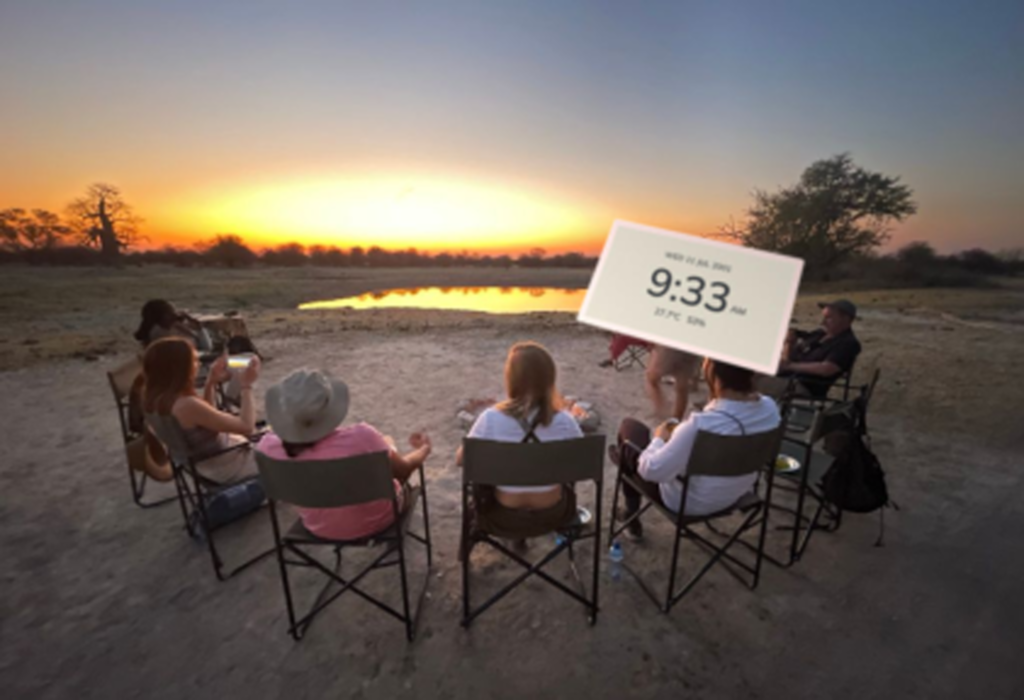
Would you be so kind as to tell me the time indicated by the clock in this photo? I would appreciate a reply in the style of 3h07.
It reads 9h33
